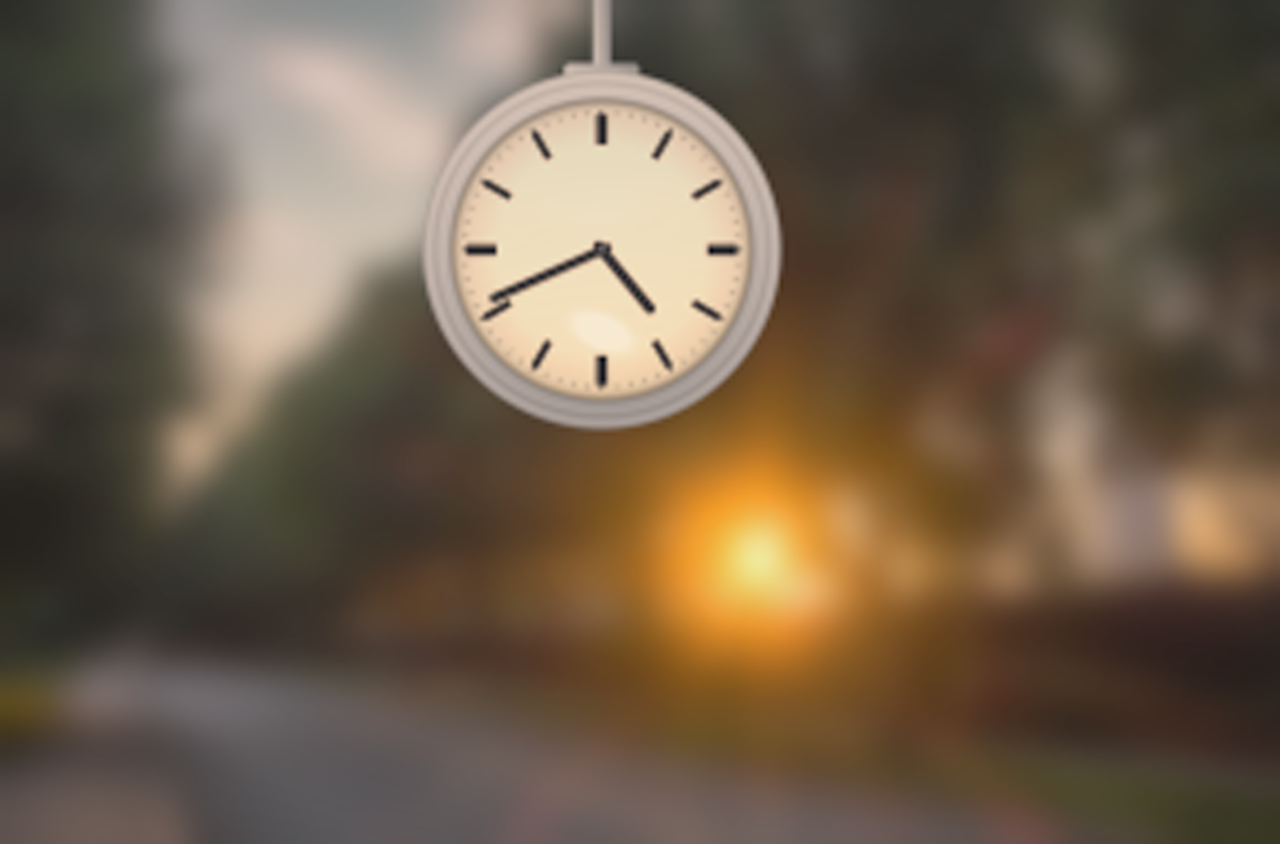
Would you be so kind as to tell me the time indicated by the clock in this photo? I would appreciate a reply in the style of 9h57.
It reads 4h41
